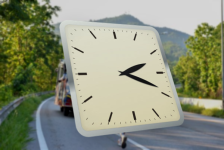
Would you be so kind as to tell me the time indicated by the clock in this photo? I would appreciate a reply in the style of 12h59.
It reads 2h19
